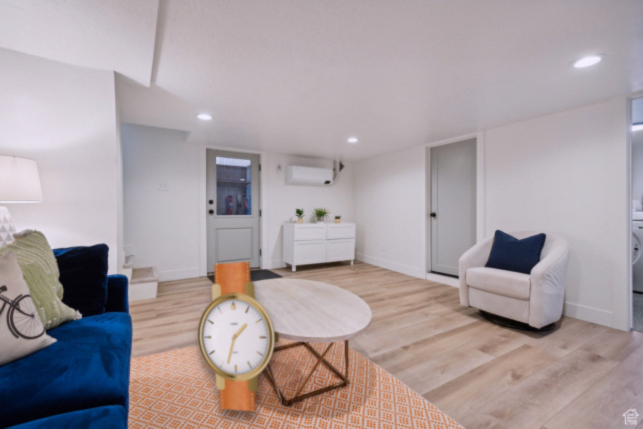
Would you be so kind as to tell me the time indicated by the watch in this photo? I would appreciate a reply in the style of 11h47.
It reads 1h33
